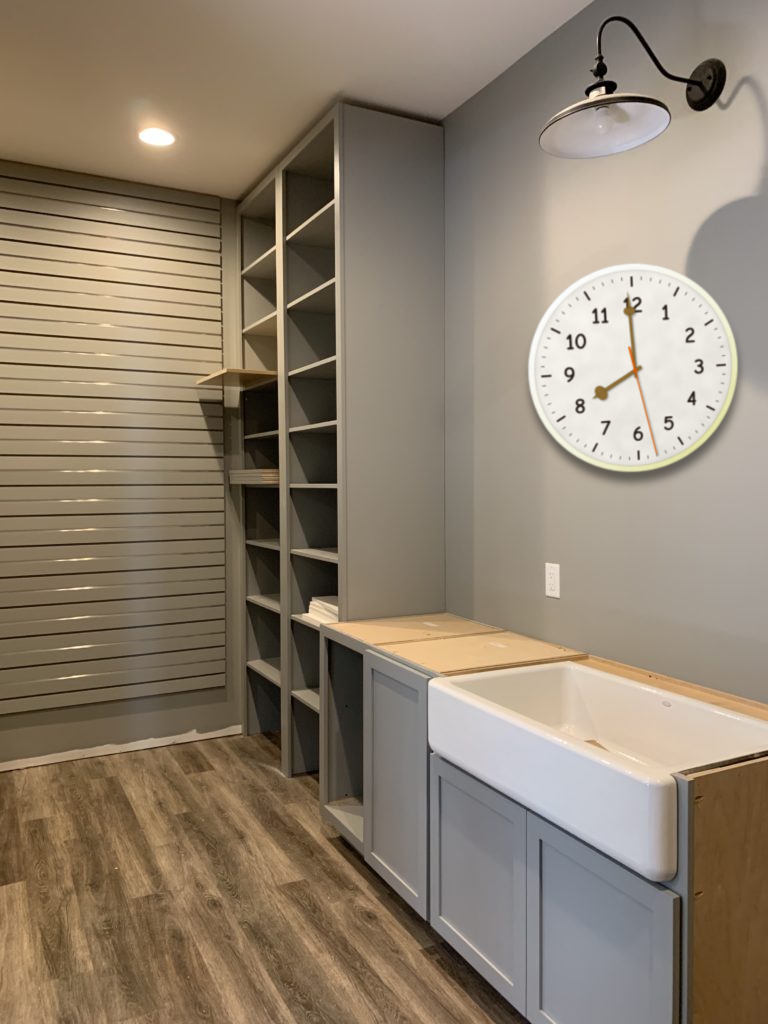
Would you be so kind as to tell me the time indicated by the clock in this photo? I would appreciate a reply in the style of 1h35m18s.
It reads 7h59m28s
